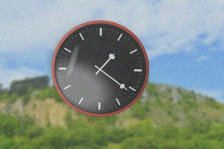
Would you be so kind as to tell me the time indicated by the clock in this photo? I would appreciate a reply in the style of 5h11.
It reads 1h21
